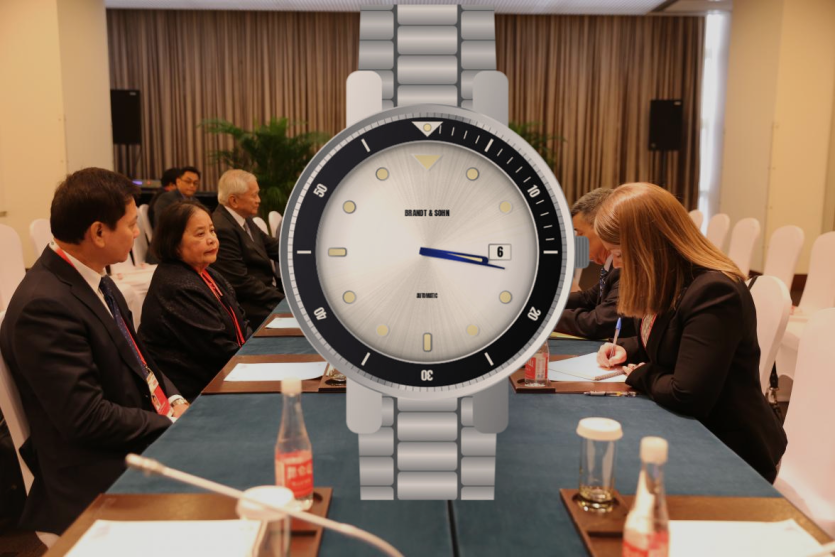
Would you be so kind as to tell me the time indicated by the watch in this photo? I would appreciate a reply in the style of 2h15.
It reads 3h17
